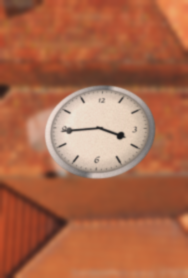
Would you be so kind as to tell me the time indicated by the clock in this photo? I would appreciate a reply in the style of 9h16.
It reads 3h44
